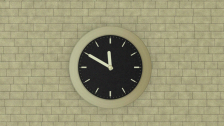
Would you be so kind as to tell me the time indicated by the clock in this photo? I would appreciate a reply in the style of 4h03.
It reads 11h50
